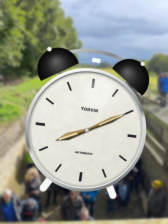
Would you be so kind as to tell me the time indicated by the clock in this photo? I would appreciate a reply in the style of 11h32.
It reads 8h10
